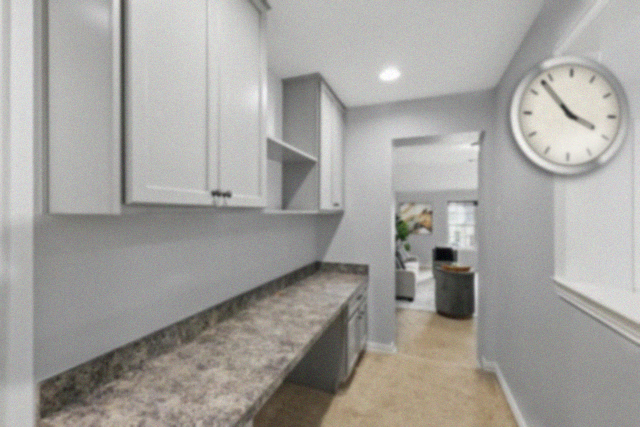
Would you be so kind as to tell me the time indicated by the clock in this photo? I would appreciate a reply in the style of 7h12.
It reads 3h53
